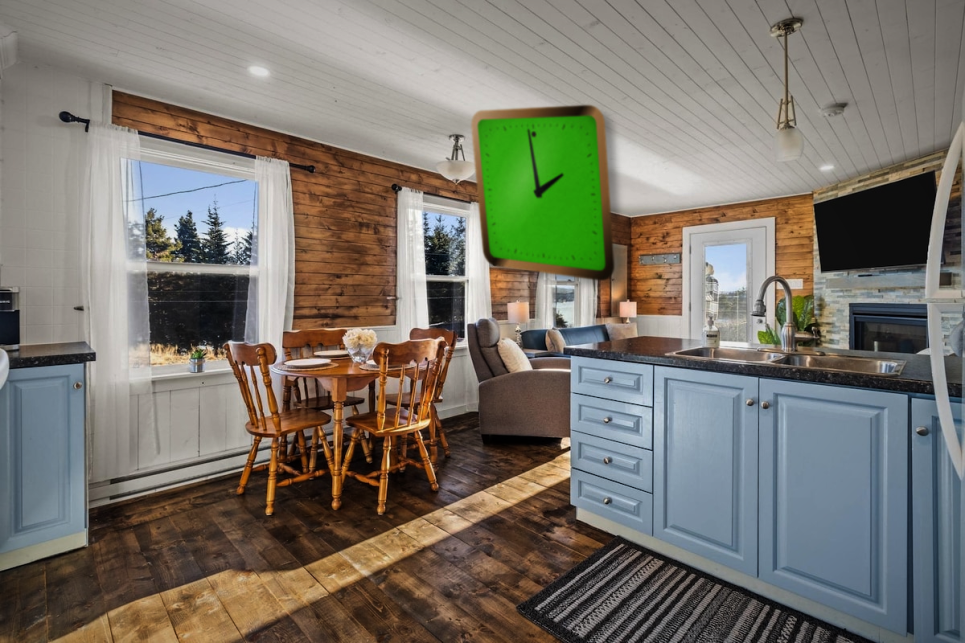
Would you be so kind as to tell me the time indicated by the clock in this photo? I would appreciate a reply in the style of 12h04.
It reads 1h59
